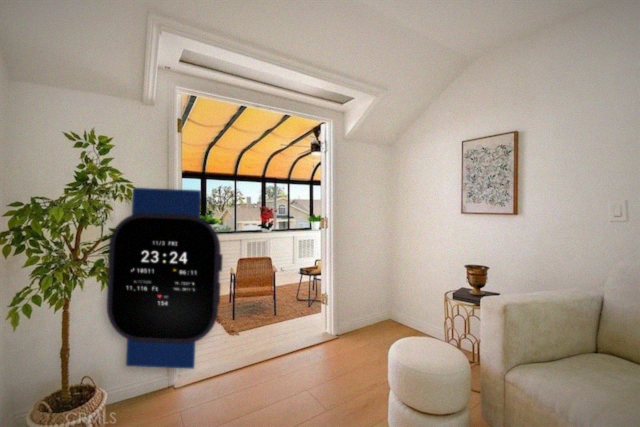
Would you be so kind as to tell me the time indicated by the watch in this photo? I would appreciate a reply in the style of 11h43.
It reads 23h24
